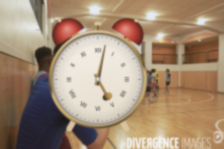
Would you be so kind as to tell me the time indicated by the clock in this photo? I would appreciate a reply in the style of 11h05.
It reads 5h02
